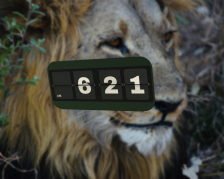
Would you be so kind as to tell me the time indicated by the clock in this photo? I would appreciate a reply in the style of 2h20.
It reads 6h21
